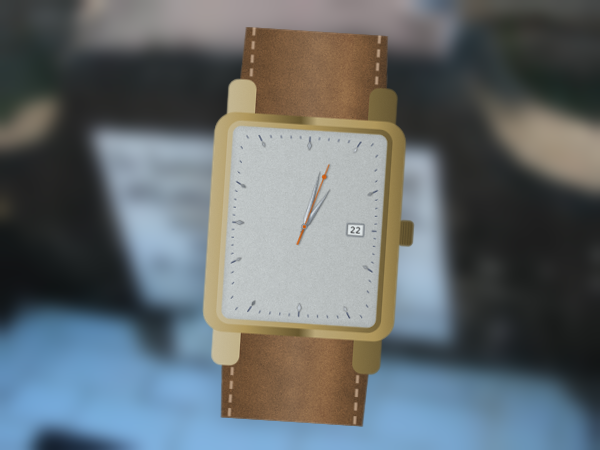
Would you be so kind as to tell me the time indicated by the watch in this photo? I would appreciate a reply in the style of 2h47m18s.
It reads 1h02m03s
